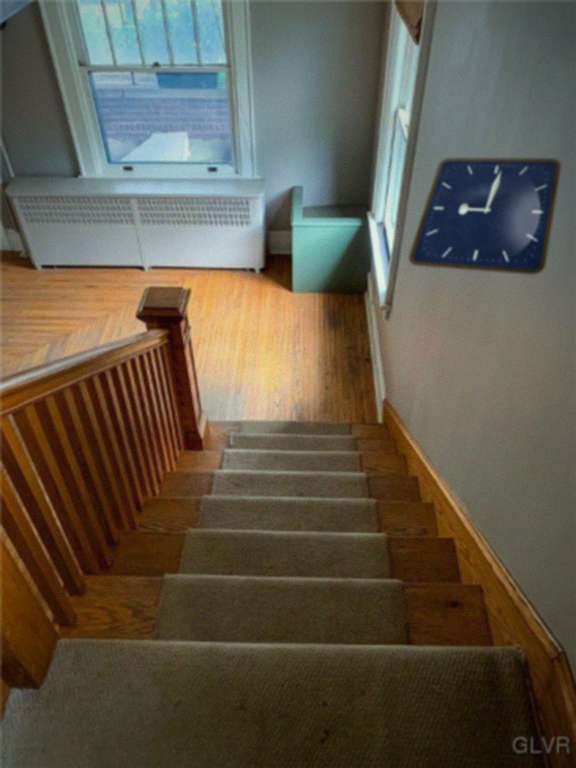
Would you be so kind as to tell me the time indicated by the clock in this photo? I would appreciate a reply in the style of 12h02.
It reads 9h01
